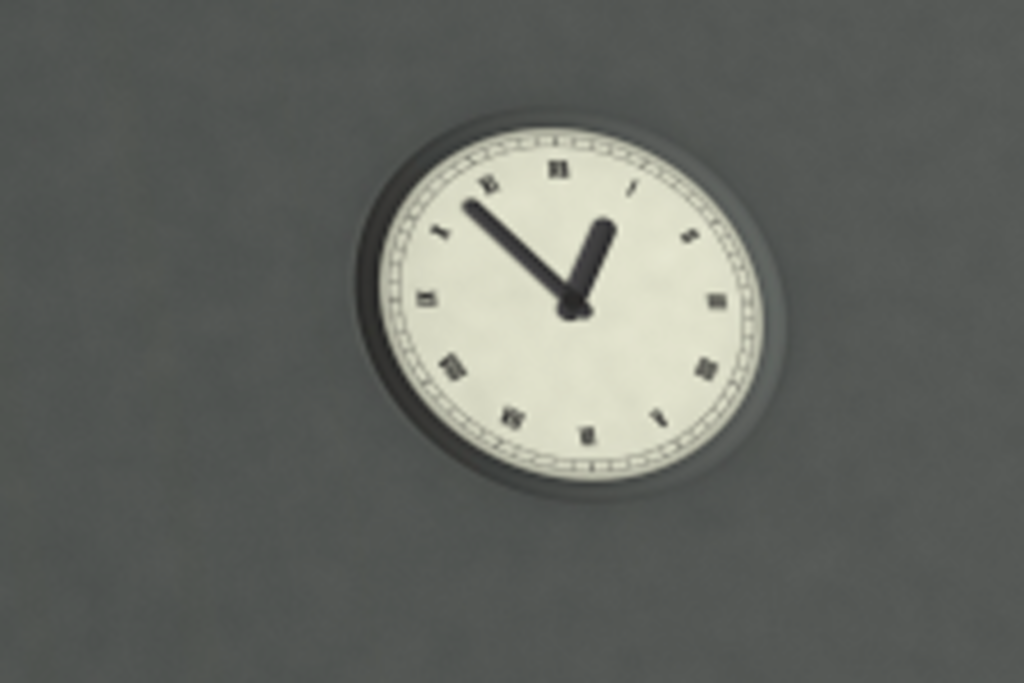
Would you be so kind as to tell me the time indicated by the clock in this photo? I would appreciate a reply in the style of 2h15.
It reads 12h53
